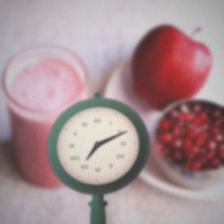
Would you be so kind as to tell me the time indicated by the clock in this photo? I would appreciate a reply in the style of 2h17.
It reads 7h11
